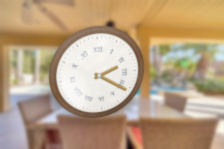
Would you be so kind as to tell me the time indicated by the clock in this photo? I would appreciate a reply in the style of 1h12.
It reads 2h21
